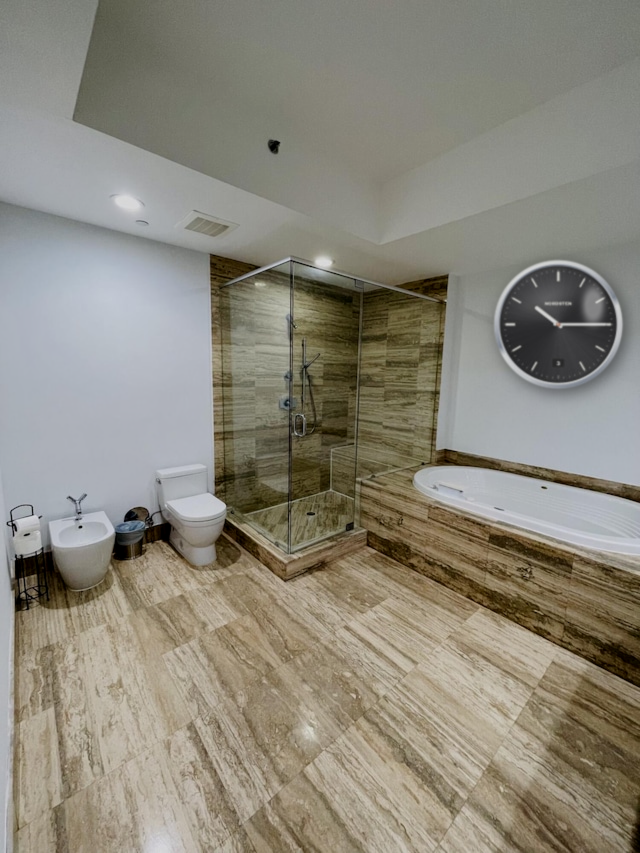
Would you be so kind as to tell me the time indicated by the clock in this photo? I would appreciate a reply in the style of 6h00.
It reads 10h15
